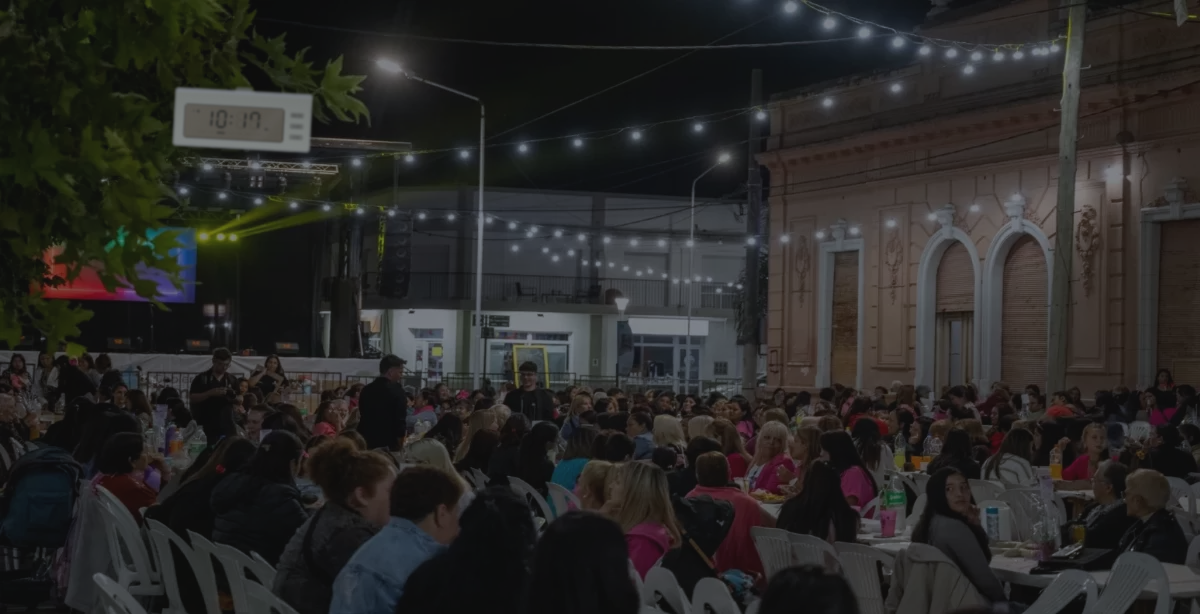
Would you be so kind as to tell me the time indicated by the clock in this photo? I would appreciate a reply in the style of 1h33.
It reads 10h17
